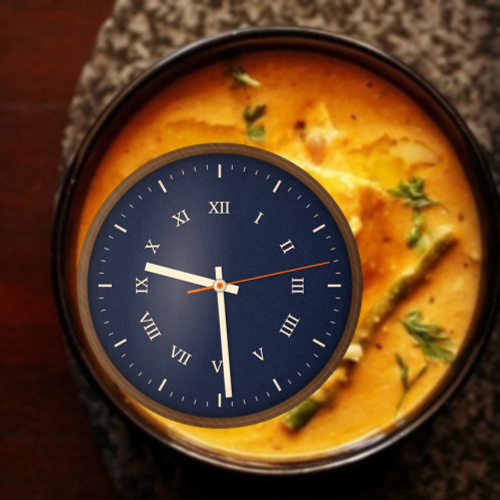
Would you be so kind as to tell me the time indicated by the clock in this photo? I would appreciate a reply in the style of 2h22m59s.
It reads 9h29m13s
